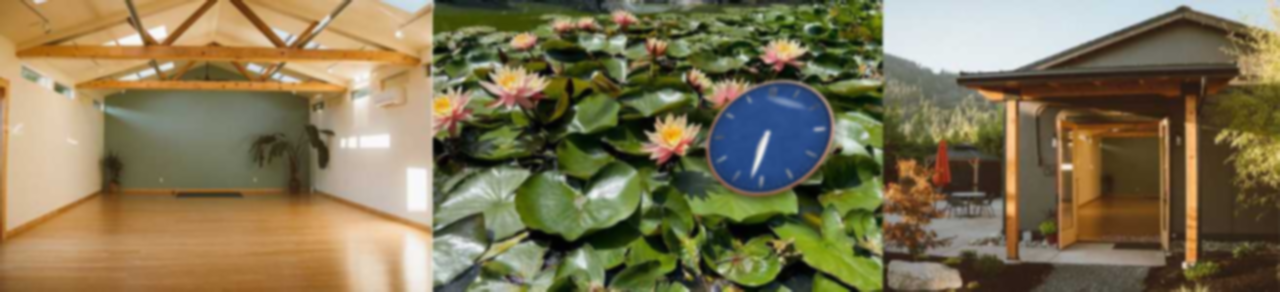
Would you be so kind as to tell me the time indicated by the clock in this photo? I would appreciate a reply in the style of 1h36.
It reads 6h32
